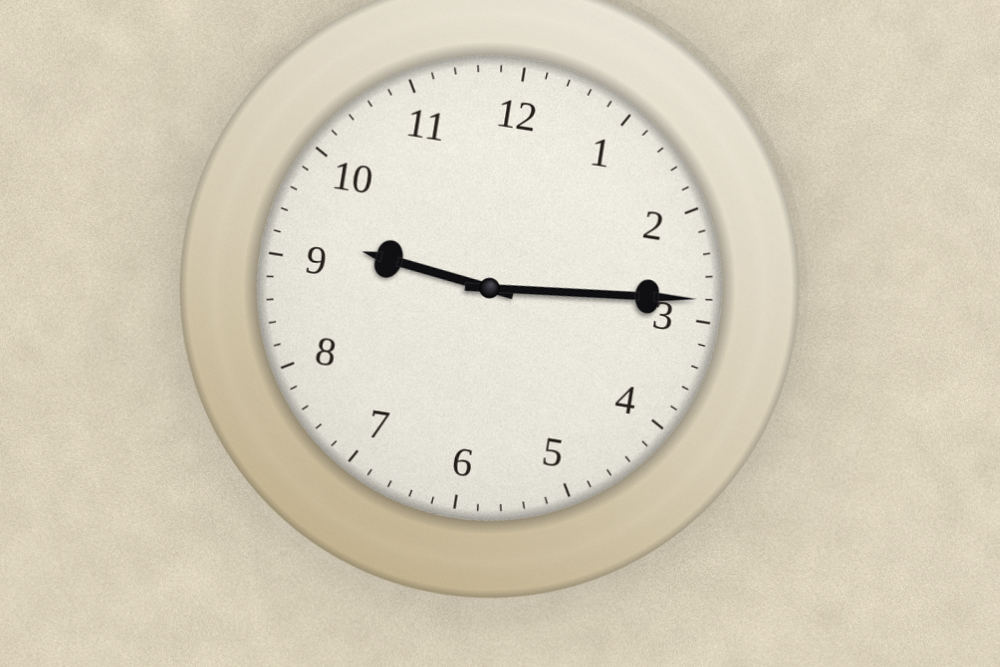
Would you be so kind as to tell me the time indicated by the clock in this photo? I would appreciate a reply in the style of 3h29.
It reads 9h14
